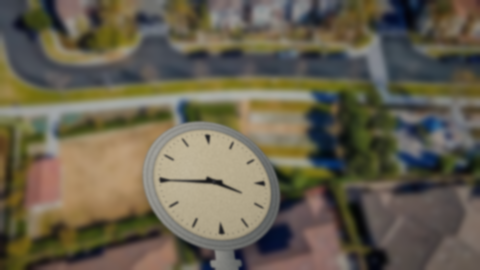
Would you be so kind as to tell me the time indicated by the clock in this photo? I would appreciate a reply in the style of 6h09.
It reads 3h45
